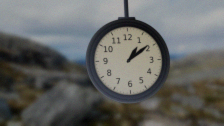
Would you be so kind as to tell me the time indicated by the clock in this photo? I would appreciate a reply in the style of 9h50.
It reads 1h09
